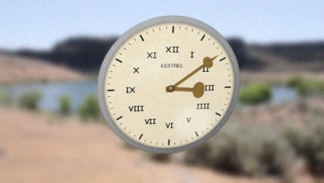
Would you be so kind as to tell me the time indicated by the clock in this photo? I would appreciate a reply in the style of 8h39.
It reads 3h09
